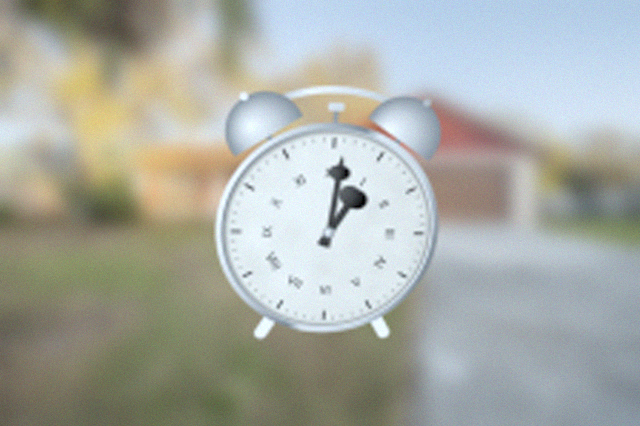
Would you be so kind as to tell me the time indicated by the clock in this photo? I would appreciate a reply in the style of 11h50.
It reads 1h01
